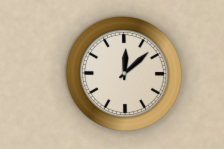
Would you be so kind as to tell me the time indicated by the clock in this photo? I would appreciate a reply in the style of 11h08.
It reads 12h08
